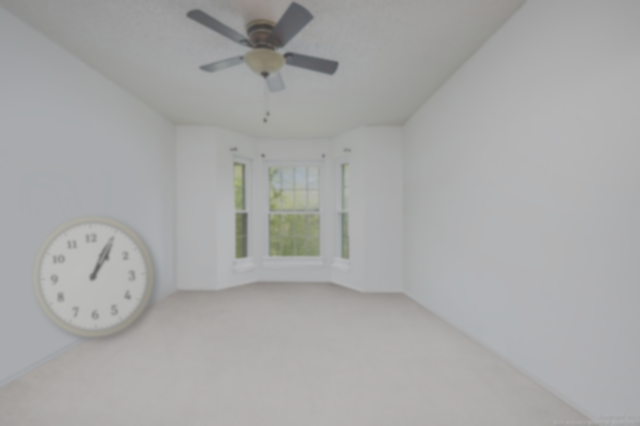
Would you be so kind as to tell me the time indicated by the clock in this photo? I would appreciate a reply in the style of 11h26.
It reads 1h05
